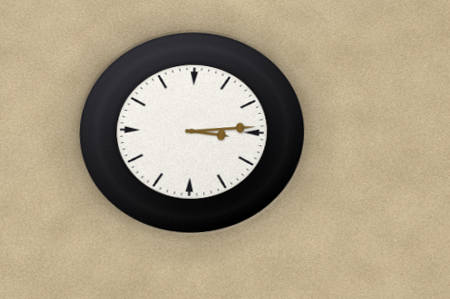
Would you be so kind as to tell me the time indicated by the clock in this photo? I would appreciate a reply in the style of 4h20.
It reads 3h14
